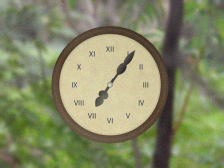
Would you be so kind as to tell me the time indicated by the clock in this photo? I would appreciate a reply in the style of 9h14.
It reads 7h06
